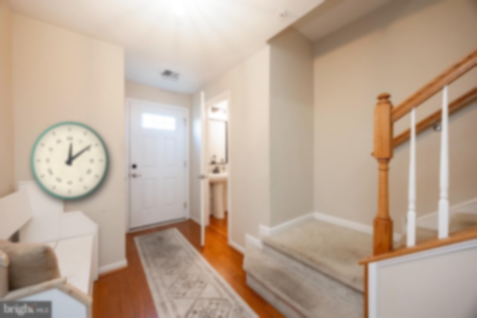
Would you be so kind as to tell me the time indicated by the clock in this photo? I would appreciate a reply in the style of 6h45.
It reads 12h09
